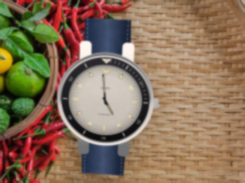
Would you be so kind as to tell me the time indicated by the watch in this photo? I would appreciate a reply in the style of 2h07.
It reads 4h59
